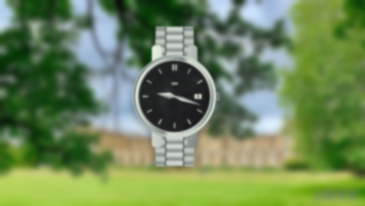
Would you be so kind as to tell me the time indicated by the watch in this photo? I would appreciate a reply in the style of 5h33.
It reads 9h18
